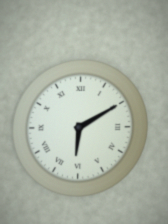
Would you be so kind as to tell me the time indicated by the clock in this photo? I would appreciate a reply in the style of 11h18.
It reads 6h10
